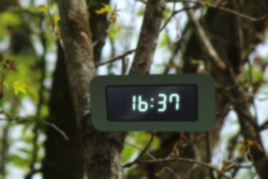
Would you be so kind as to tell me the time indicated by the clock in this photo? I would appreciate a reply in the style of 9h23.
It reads 16h37
